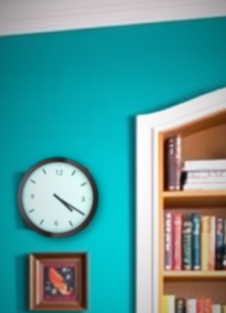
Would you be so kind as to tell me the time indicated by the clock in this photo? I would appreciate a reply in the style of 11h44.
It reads 4h20
